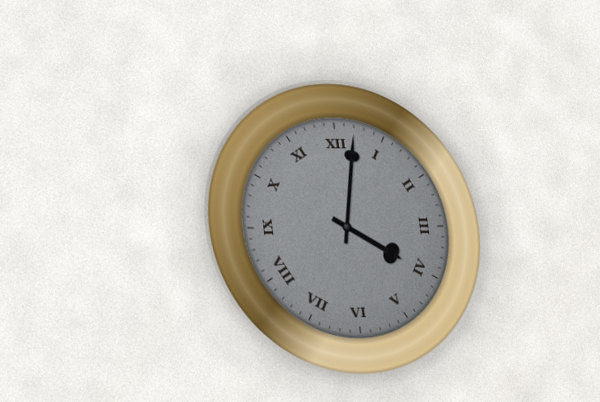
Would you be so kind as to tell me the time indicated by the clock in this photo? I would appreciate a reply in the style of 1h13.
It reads 4h02
